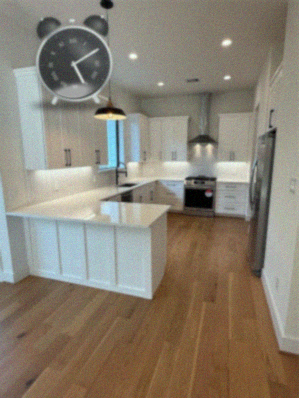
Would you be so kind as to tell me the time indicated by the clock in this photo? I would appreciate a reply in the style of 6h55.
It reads 5h10
